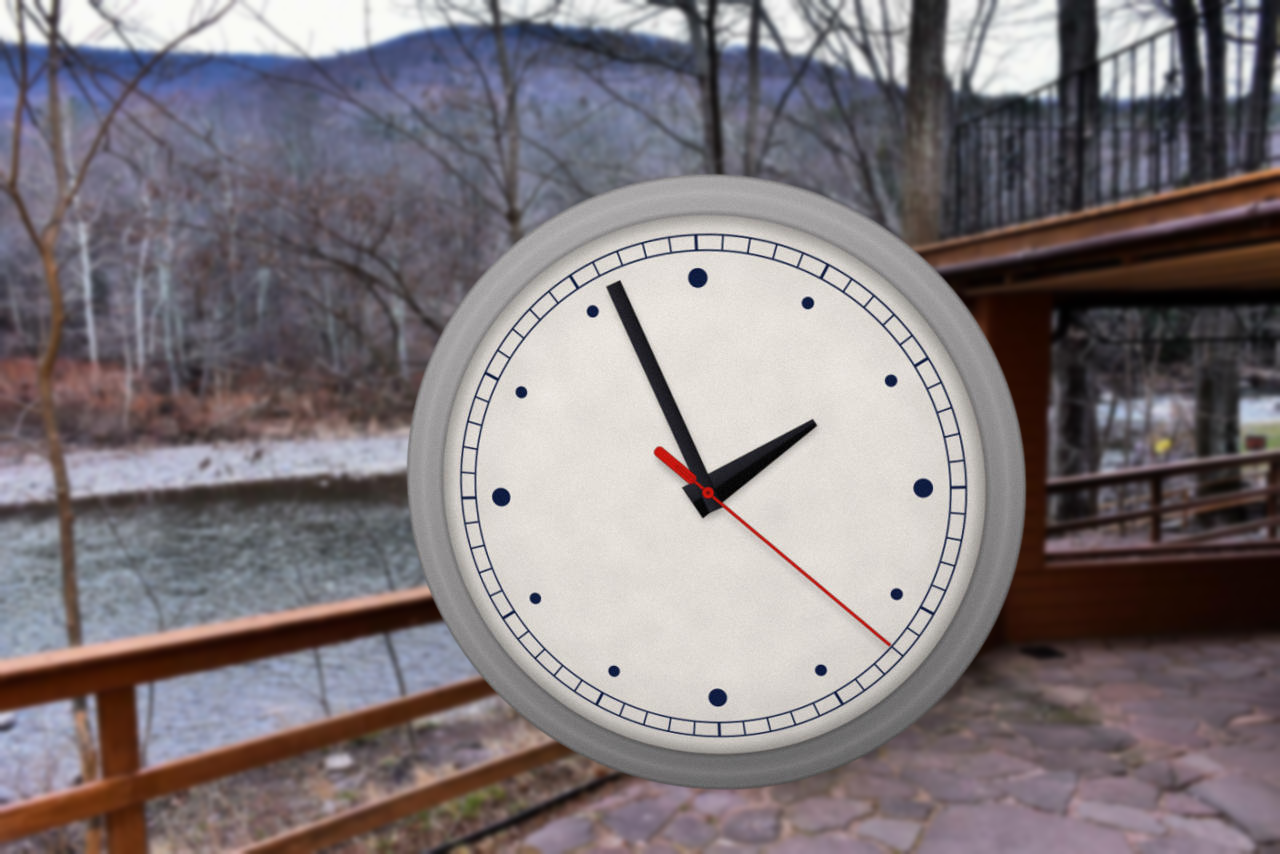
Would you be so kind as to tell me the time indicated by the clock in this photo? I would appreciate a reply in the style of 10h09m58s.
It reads 1h56m22s
